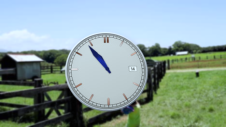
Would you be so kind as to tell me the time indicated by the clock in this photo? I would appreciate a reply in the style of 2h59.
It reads 10h54
